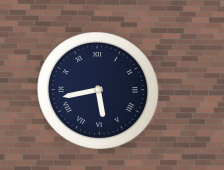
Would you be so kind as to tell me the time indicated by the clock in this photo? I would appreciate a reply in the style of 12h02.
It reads 5h43
